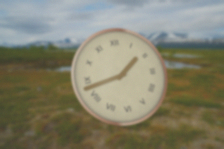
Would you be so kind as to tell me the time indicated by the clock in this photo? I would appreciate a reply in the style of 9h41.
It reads 1h43
